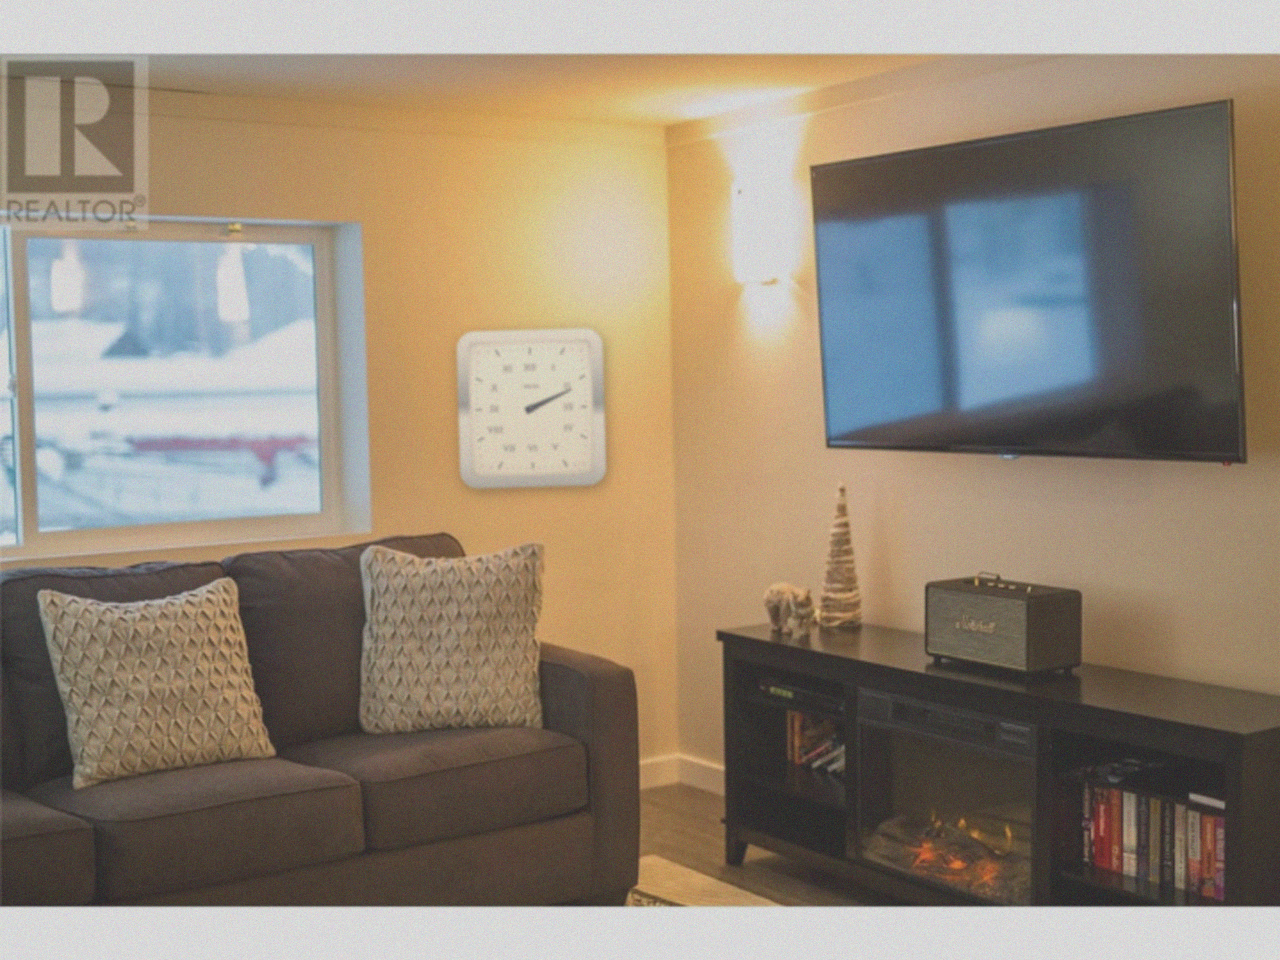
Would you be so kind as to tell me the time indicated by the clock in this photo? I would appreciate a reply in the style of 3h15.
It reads 2h11
